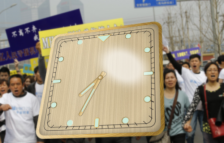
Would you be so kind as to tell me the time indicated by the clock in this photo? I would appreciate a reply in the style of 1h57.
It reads 7h34
